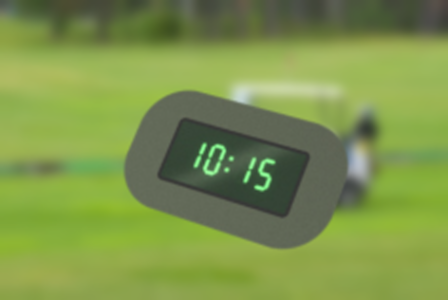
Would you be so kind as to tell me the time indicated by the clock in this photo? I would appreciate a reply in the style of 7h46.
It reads 10h15
